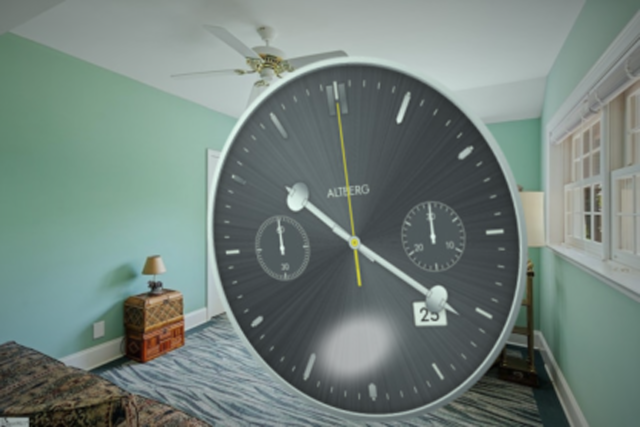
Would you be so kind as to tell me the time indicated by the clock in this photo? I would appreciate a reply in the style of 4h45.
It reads 10h21
